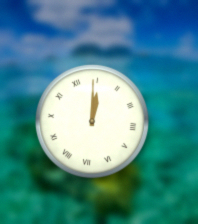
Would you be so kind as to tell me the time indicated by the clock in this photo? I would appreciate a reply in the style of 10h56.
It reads 1h04
